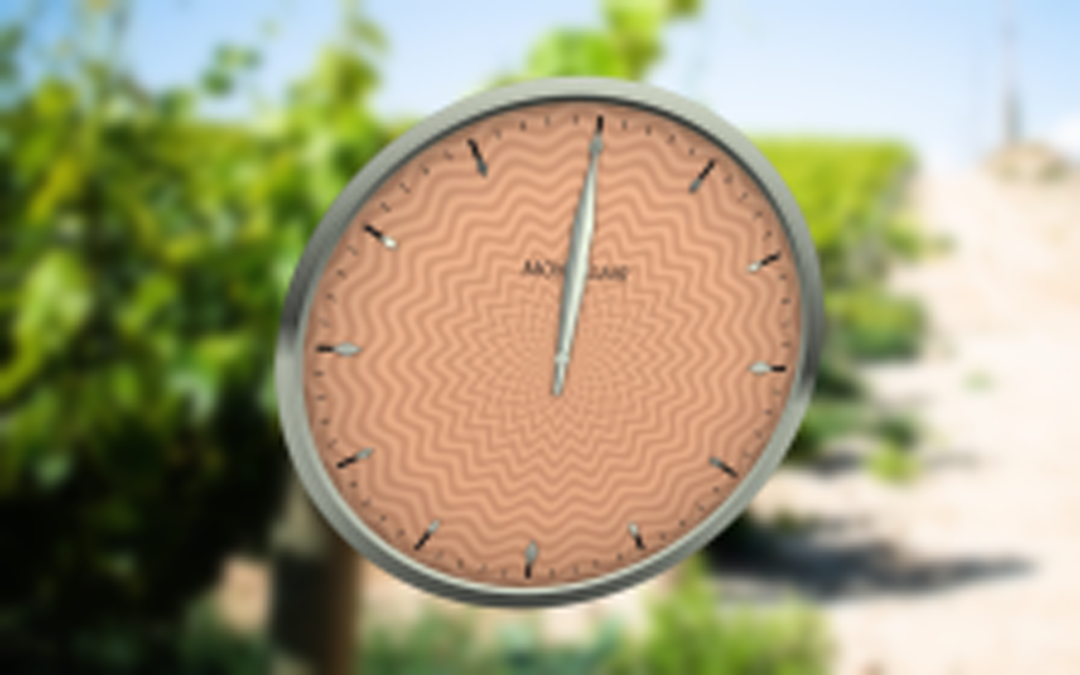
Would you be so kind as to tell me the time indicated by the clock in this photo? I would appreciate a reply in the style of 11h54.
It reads 12h00
